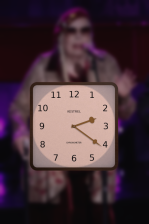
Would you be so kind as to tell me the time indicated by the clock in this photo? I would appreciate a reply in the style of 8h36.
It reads 2h21
